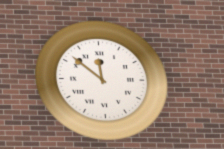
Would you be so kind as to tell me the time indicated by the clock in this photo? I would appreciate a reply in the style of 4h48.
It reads 11h52
